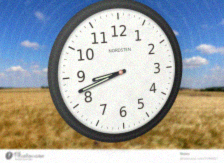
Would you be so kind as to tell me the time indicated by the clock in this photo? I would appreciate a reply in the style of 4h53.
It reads 8h42
